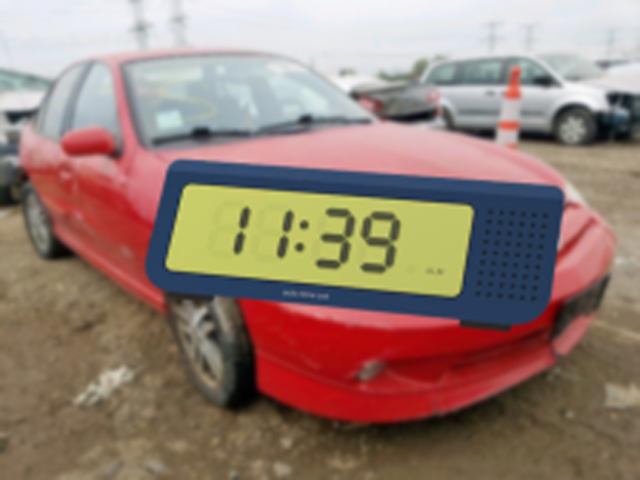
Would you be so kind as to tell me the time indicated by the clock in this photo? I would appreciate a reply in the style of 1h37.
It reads 11h39
